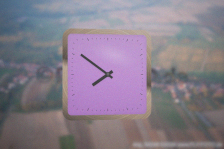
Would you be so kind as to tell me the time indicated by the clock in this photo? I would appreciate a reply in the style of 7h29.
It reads 7h51
